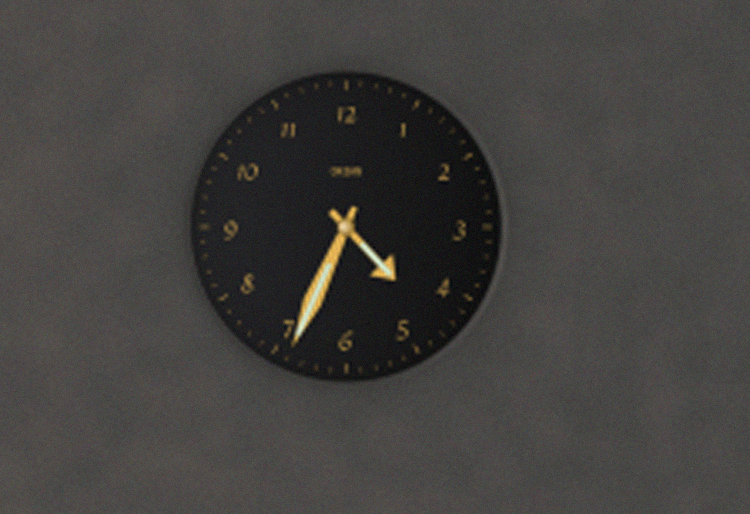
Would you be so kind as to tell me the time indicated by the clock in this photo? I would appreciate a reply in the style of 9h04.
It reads 4h34
